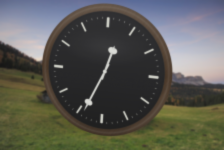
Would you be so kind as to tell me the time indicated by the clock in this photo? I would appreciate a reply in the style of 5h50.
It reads 12h34
